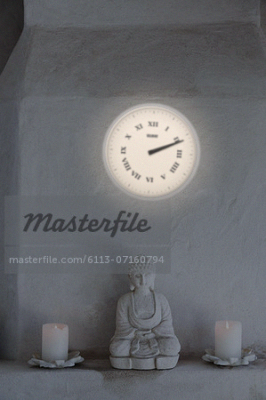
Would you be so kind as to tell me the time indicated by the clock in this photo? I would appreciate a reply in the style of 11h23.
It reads 2h11
